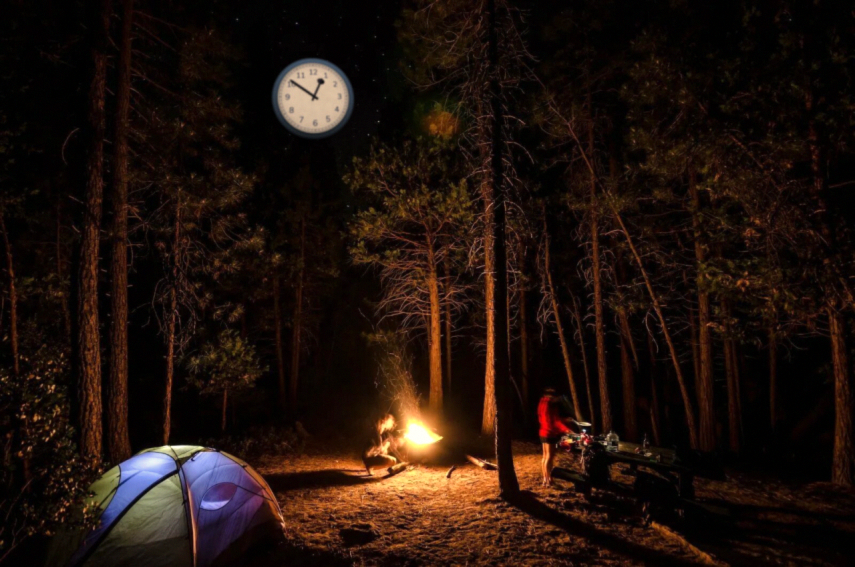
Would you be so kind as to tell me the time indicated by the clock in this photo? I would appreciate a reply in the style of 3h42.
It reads 12h51
